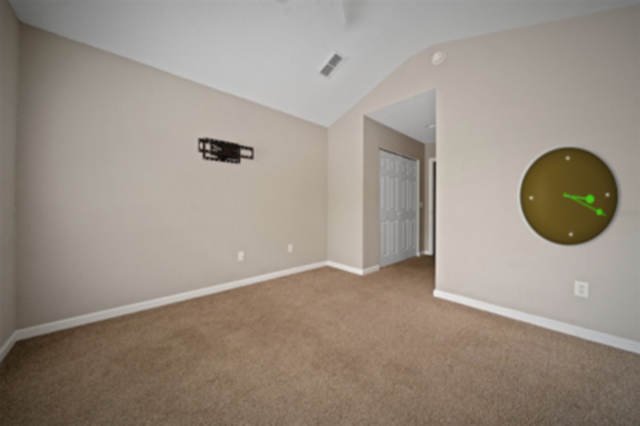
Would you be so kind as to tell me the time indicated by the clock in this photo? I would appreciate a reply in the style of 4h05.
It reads 3h20
